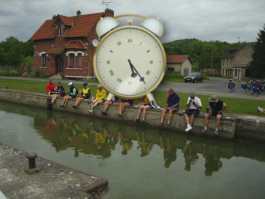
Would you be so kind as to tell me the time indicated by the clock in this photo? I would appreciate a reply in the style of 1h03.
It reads 5h24
